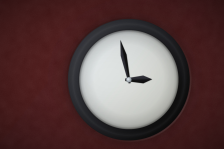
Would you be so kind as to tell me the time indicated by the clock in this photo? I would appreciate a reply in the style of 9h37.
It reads 2h58
